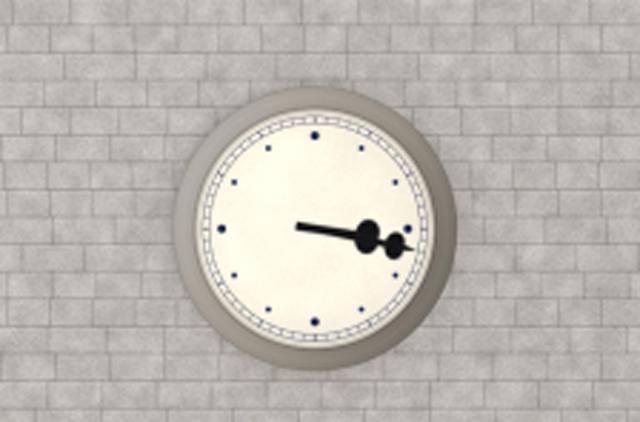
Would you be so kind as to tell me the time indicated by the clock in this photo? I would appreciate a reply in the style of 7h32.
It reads 3h17
